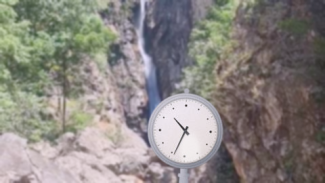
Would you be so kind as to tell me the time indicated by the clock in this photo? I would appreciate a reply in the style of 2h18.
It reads 10h34
